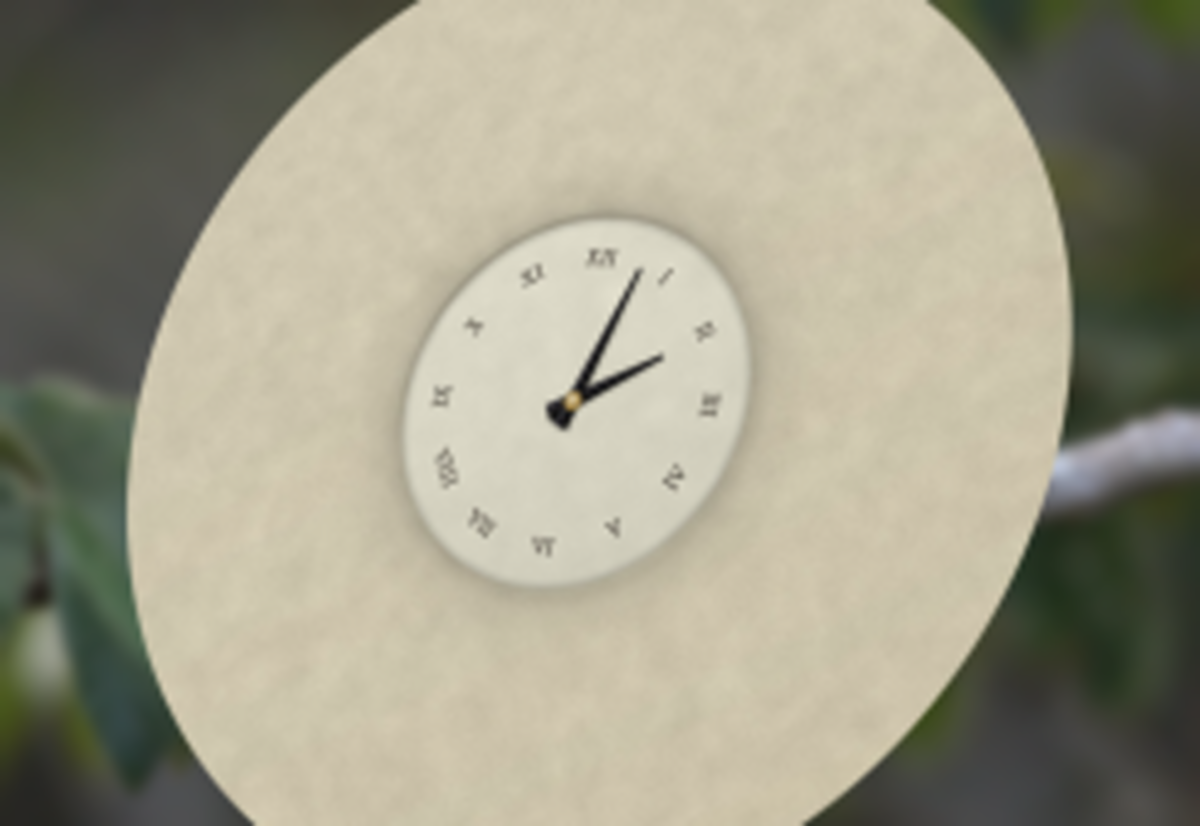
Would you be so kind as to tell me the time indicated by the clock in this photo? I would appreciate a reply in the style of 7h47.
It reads 2h03
